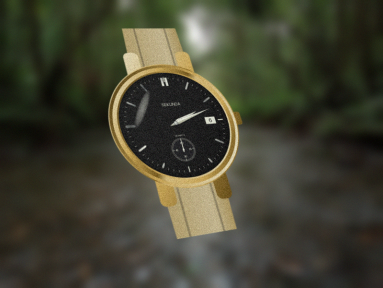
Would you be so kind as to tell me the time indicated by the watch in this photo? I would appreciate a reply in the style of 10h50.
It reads 2h12
